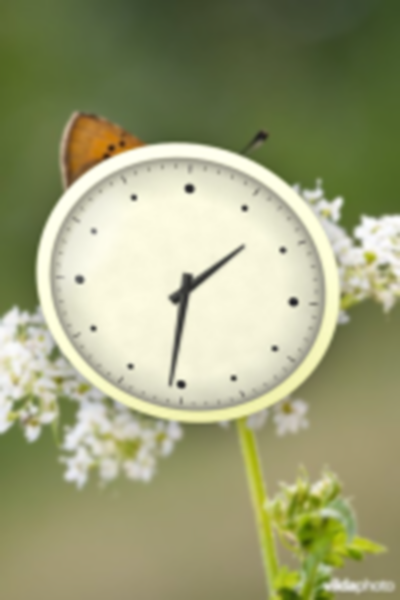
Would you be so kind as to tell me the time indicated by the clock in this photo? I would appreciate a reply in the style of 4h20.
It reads 1h31
